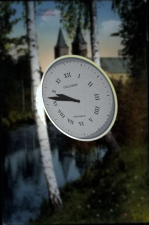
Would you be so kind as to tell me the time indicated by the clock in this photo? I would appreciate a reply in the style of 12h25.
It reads 9h47
